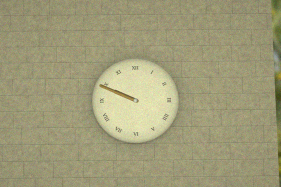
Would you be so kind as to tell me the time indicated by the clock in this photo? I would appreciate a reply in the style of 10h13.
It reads 9h49
